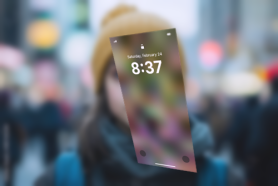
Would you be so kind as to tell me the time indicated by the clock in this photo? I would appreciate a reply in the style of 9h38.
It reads 8h37
